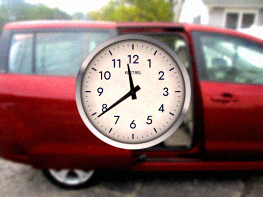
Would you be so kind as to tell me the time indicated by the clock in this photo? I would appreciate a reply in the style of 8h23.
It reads 11h39
